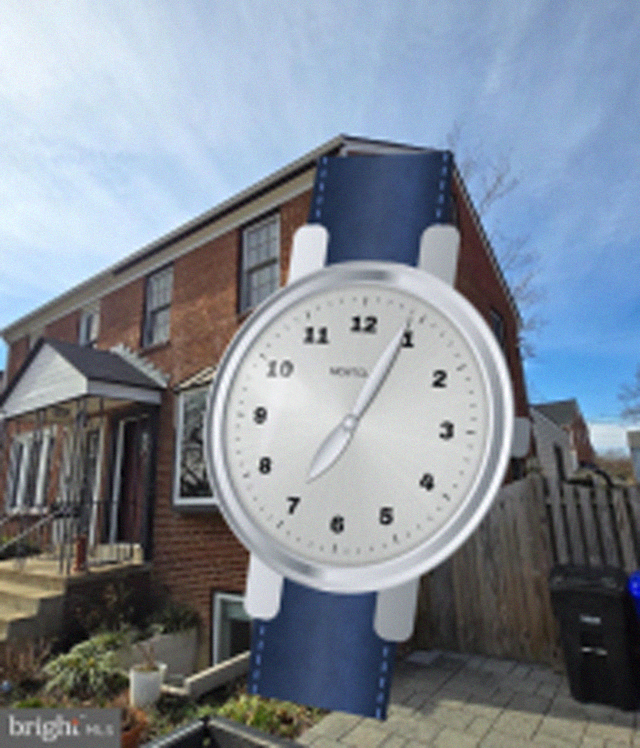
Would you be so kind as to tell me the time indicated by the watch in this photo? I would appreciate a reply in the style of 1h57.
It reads 7h04
